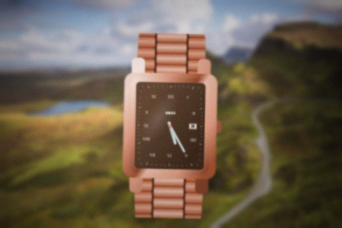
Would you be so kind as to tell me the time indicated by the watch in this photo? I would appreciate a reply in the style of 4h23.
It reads 5h25
